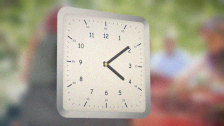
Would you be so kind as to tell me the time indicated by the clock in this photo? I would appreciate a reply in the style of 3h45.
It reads 4h09
